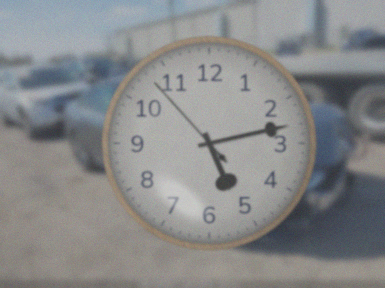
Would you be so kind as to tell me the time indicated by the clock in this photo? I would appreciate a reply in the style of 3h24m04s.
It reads 5h12m53s
